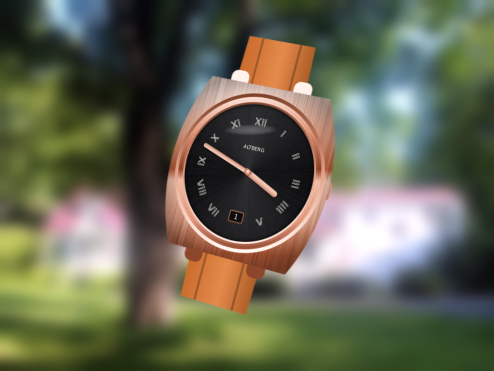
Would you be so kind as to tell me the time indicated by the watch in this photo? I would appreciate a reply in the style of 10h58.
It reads 3h48
